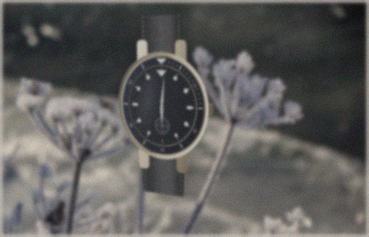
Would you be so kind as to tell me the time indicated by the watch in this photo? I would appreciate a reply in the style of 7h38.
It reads 6h01
